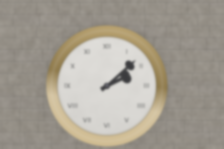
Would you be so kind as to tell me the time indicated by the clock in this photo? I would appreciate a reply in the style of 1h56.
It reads 2h08
